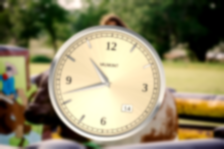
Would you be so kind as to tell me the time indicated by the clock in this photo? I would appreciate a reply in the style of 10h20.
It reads 10h42
